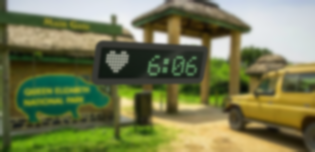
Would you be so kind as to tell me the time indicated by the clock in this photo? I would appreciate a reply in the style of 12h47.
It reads 6h06
